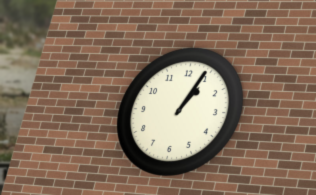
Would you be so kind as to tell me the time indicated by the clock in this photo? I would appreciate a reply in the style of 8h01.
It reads 1h04
